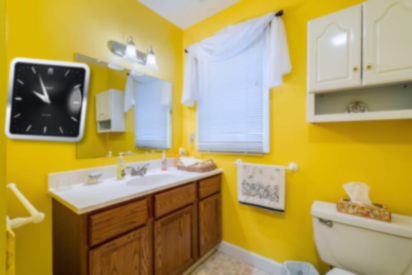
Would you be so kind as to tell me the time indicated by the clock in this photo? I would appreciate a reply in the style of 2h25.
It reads 9h56
